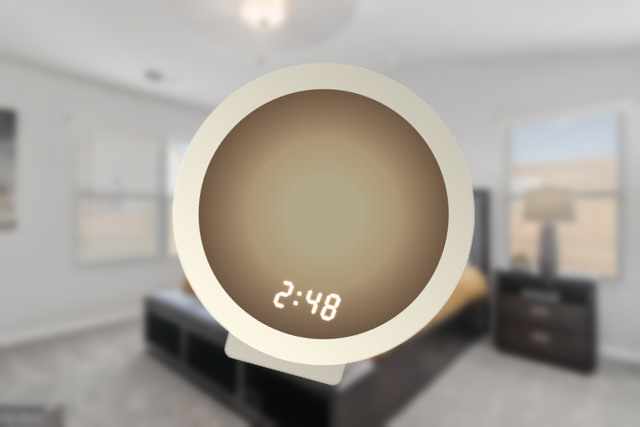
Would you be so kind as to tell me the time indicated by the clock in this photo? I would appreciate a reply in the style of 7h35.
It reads 2h48
